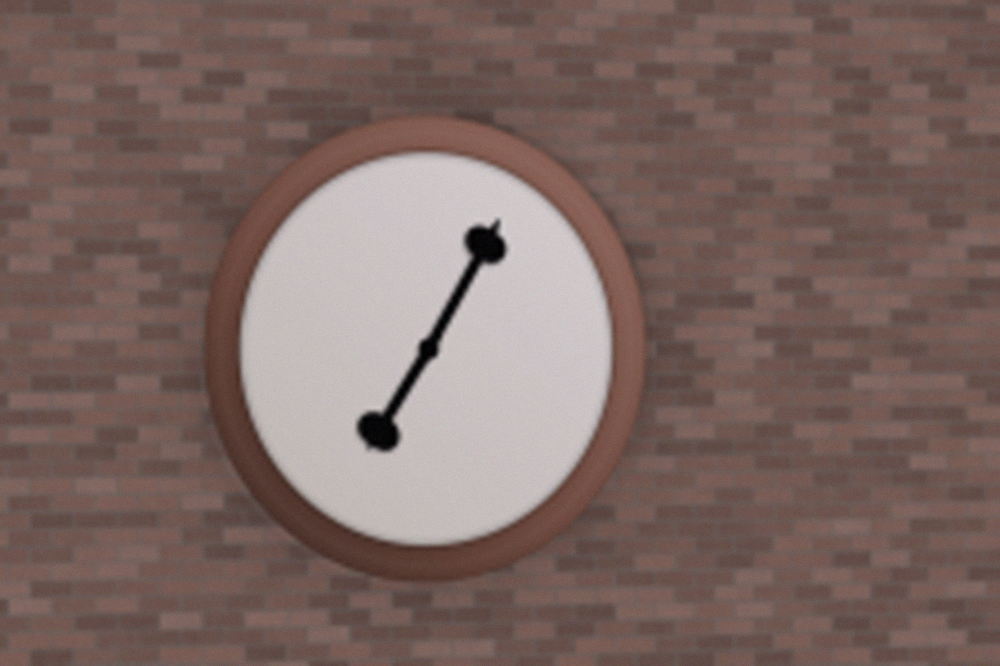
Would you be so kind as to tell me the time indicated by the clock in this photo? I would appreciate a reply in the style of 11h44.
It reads 7h05
